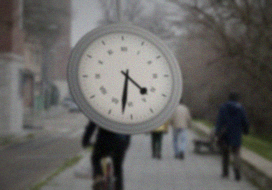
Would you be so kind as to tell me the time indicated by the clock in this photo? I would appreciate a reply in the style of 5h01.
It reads 4h32
